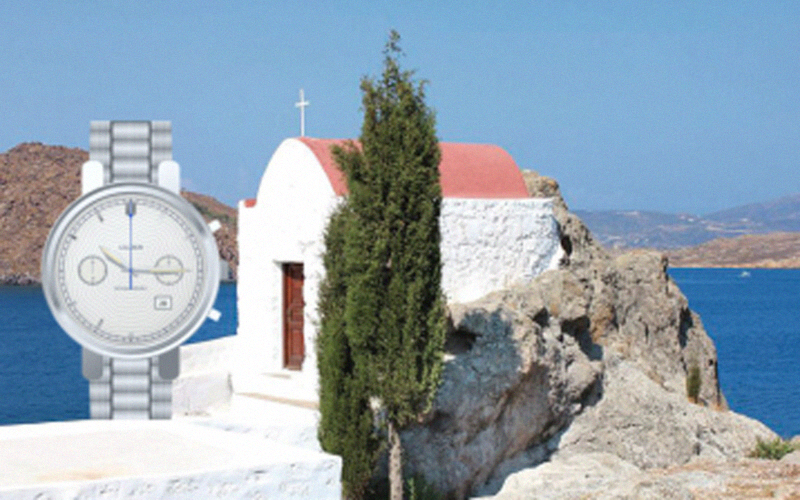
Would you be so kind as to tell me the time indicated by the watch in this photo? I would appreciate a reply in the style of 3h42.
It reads 10h15
